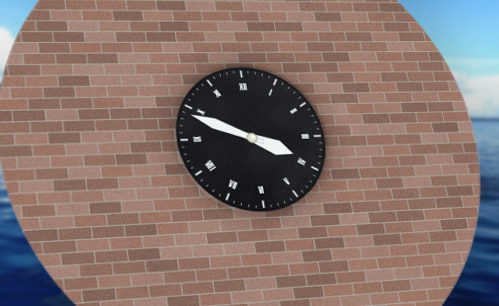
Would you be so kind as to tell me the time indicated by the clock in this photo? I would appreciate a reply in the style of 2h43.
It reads 3h49
